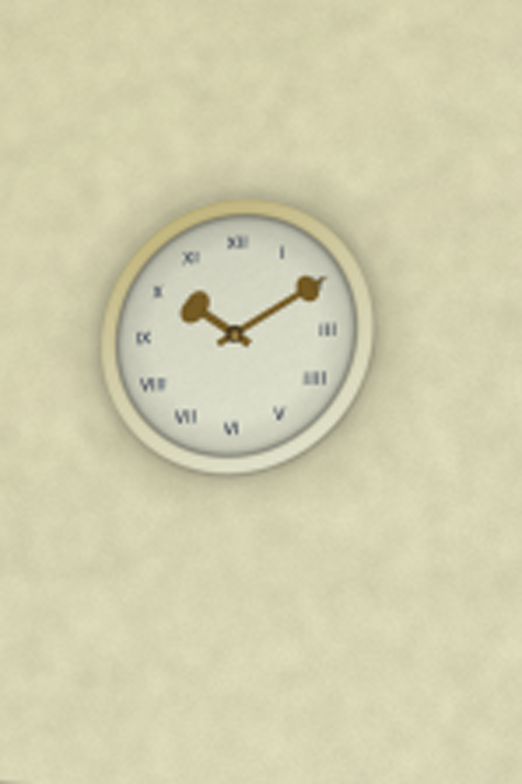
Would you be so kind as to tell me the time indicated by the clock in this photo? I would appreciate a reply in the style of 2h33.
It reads 10h10
